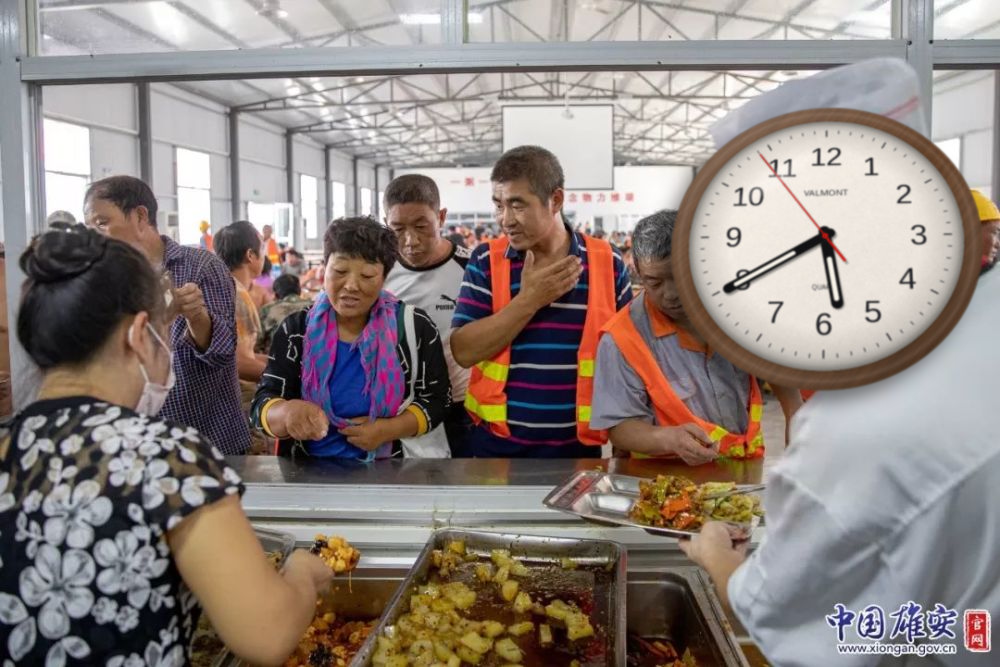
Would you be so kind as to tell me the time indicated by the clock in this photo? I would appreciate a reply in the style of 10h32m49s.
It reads 5h39m54s
